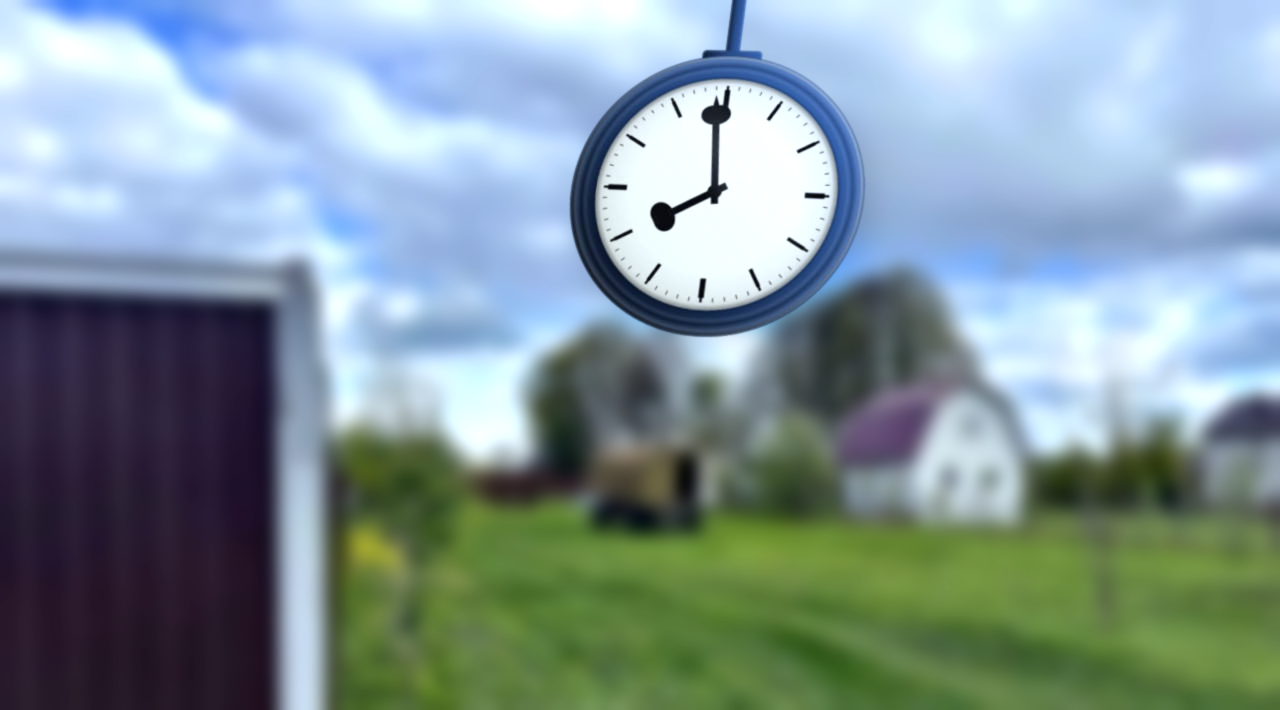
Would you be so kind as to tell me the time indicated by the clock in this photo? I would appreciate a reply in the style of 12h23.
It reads 7h59
